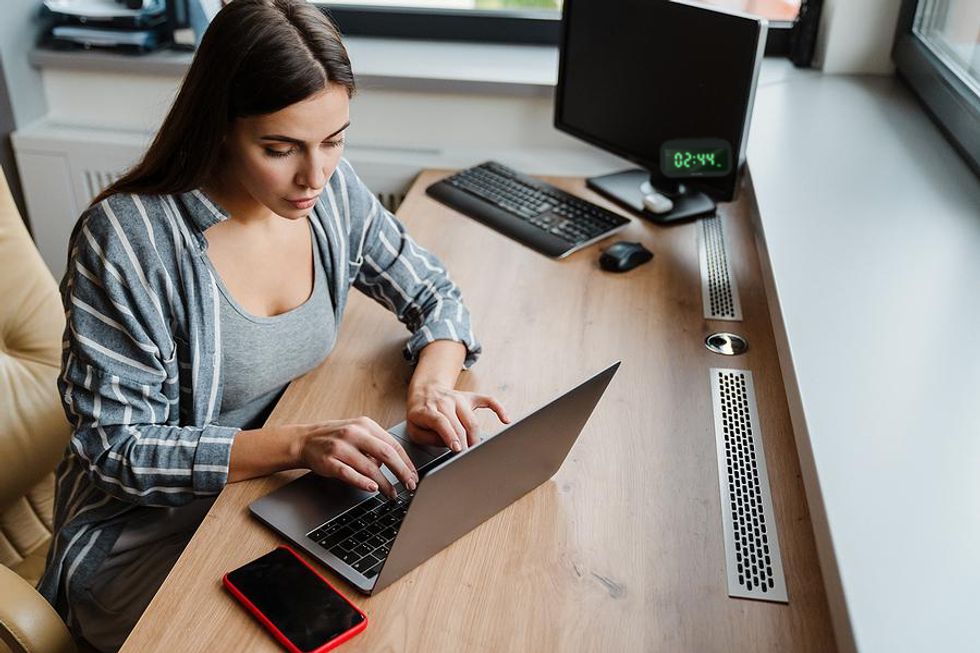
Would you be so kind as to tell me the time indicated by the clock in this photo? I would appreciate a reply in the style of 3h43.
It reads 2h44
